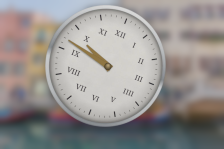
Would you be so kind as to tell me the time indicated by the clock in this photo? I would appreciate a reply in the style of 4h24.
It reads 9h47
